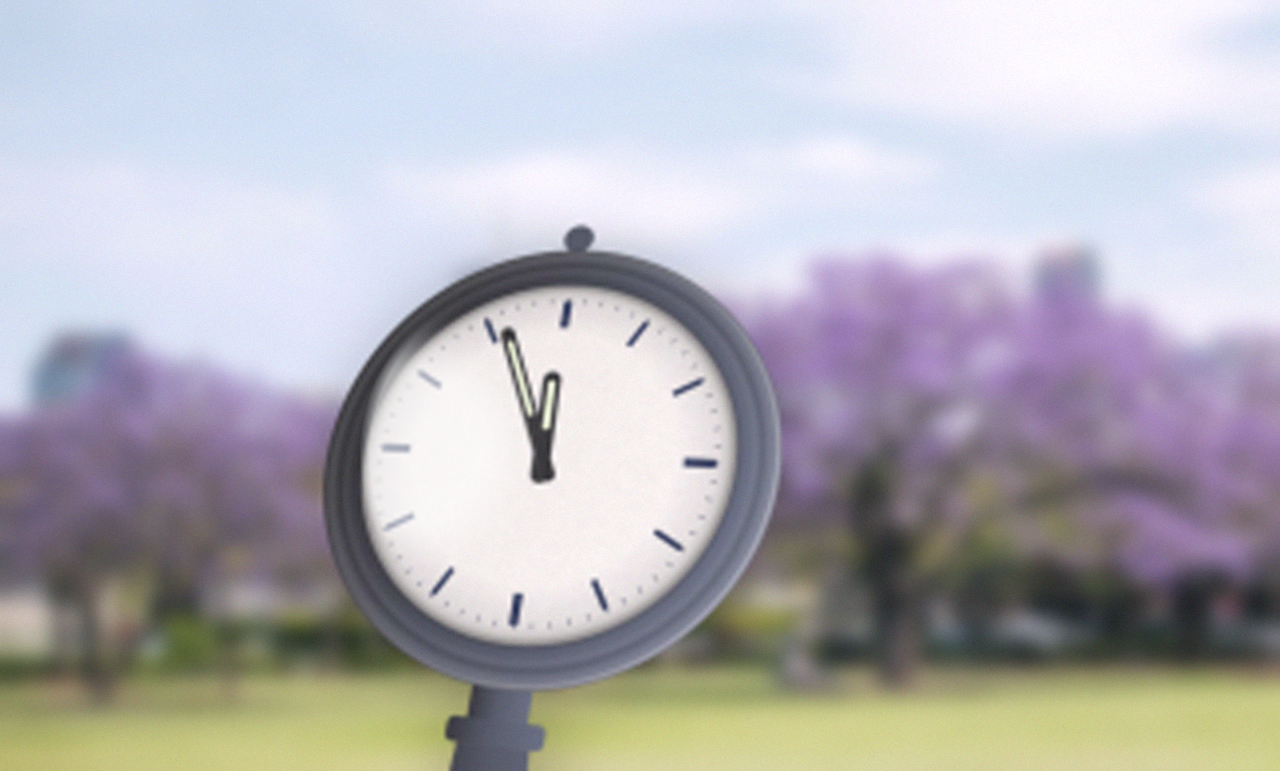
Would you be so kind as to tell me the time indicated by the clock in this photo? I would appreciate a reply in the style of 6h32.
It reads 11h56
